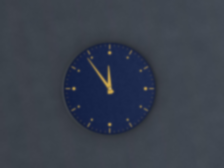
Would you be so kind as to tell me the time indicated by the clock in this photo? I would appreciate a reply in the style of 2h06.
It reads 11h54
